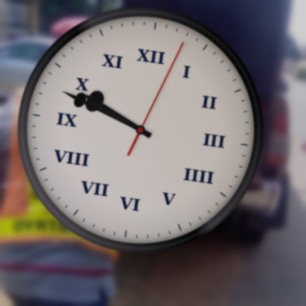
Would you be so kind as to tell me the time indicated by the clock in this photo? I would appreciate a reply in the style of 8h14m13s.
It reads 9h48m03s
